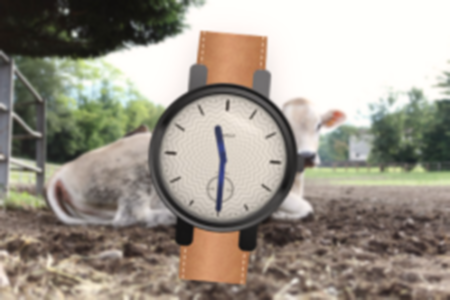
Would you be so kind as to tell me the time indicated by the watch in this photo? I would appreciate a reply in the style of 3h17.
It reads 11h30
